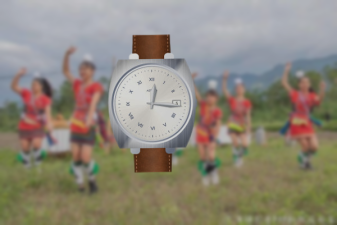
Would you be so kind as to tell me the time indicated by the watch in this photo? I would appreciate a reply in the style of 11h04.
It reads 12h16
